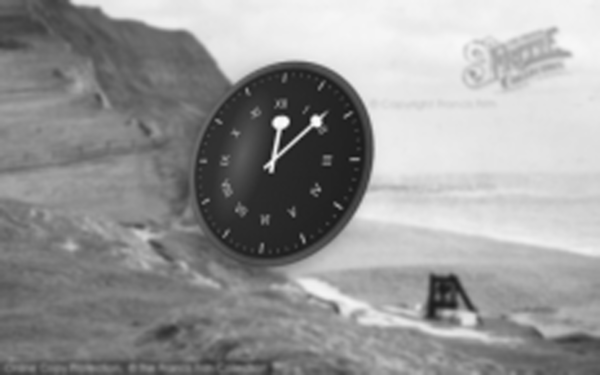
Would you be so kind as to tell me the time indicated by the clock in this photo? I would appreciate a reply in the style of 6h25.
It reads 12h08
